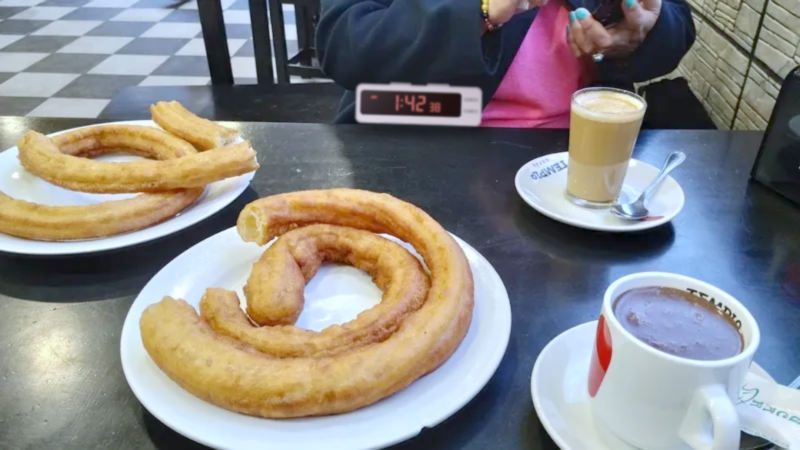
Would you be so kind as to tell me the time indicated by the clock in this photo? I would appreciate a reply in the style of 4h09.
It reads 1h42
